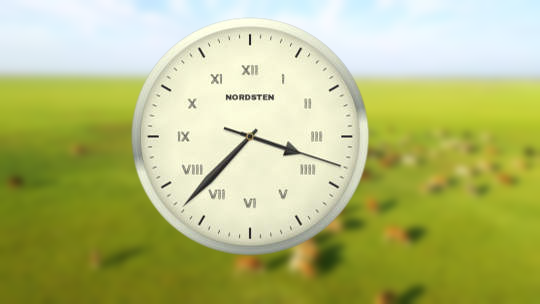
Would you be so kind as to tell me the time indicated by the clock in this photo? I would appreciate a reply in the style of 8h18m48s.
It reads 3h37m18s
